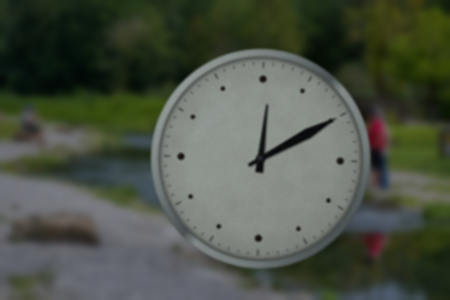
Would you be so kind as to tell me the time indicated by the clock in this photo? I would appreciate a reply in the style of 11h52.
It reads 12h10
